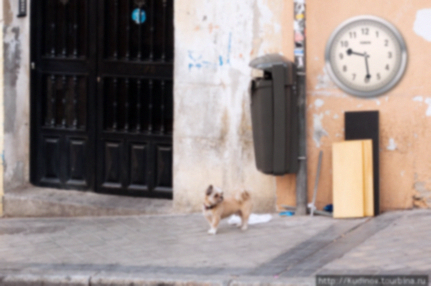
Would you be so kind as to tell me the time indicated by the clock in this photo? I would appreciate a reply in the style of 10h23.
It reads 9h29
